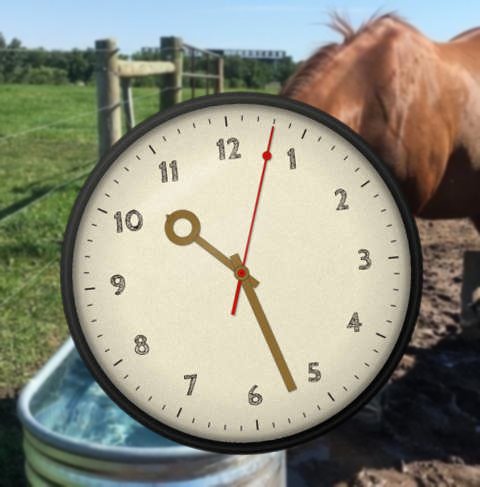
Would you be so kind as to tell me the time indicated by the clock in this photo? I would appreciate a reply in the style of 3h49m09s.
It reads 10h27m03s
